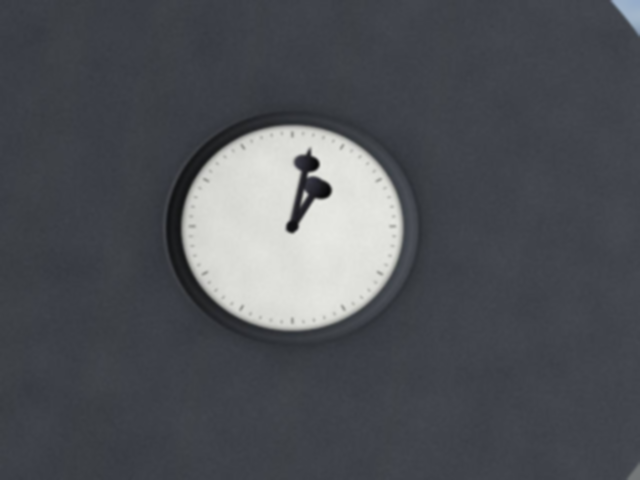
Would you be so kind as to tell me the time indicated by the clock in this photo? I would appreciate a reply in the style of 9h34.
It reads 1h02
